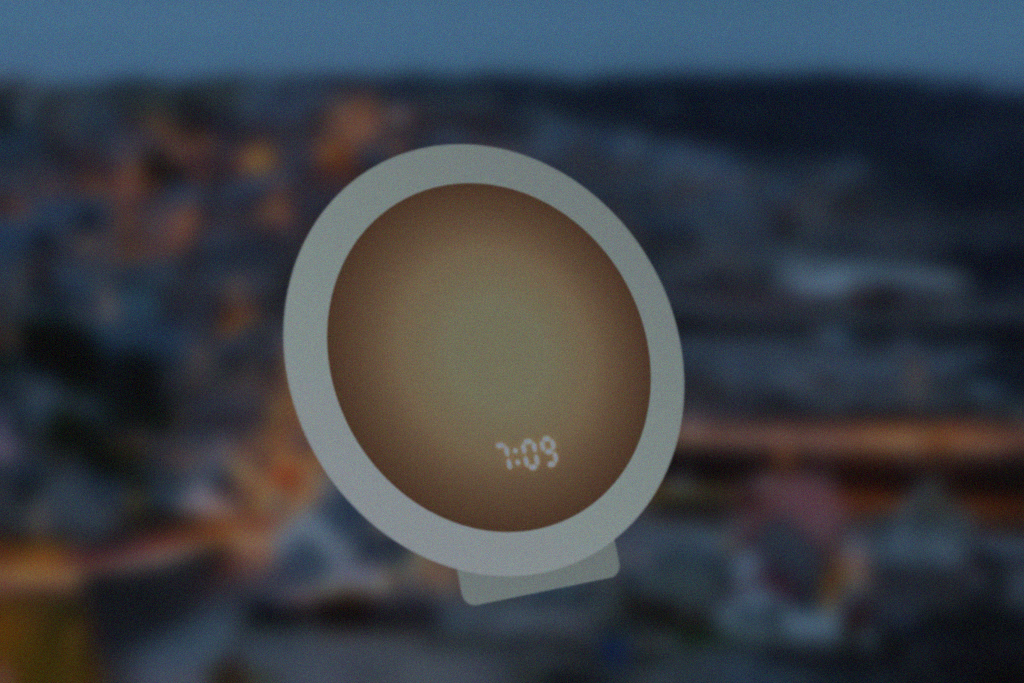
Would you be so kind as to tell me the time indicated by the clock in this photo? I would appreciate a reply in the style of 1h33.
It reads 7h09
